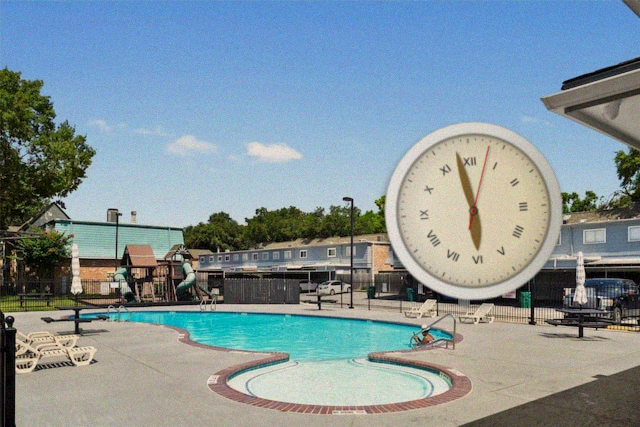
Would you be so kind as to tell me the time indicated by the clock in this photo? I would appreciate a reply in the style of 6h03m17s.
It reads 5h58m03s
